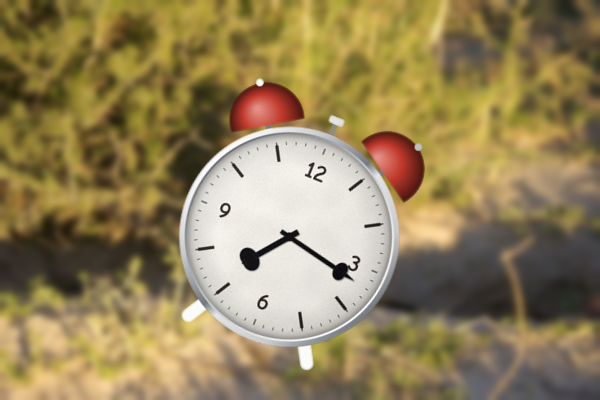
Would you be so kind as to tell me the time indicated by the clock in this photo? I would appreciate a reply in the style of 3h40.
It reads 7h17
